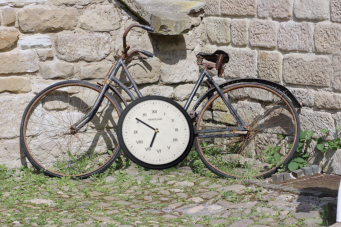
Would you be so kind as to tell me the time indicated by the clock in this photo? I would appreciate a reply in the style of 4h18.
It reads 6h51
